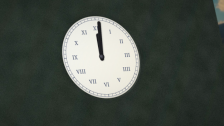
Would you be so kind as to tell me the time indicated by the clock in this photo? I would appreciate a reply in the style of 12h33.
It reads 12h01
